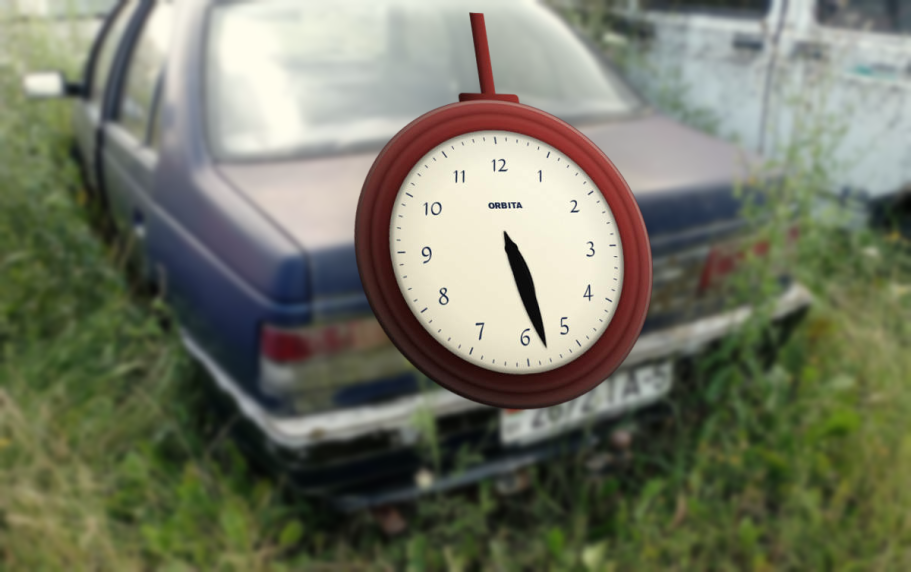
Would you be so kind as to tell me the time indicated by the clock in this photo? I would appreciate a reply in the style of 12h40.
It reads 5h28
